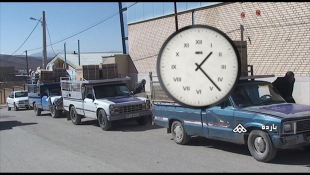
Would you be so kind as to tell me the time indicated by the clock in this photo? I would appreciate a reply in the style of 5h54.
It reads 1h23
